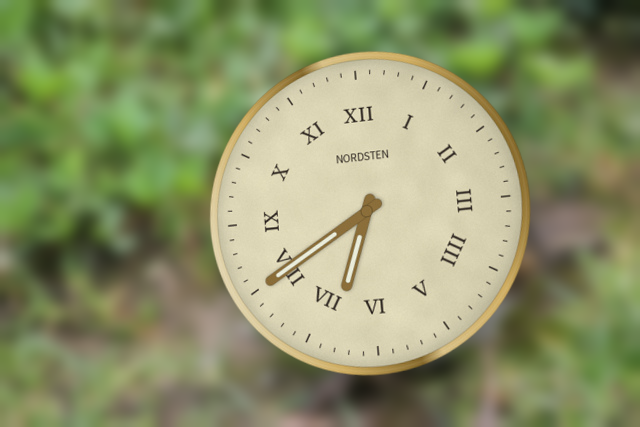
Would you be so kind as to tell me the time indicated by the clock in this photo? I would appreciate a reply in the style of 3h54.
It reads 6h40
